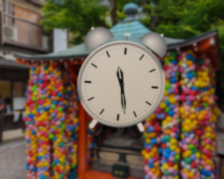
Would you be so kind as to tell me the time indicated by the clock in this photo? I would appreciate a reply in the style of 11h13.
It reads 11h28
